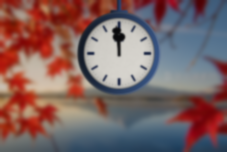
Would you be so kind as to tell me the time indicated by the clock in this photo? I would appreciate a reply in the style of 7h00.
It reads 11h59
